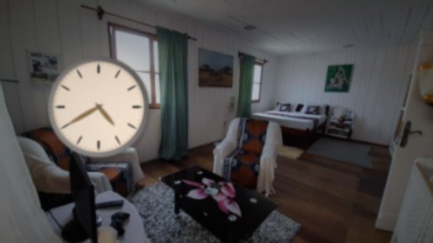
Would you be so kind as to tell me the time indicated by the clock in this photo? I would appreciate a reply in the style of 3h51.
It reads 4h40
